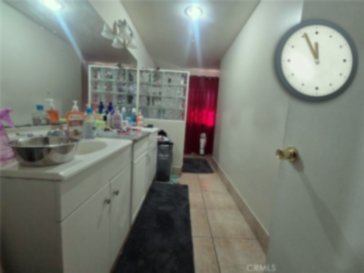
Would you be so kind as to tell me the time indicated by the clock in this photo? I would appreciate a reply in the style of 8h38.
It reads 11h56
